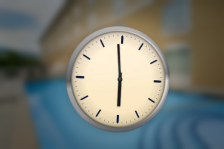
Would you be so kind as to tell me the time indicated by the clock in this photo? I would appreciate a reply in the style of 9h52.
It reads 5h59
